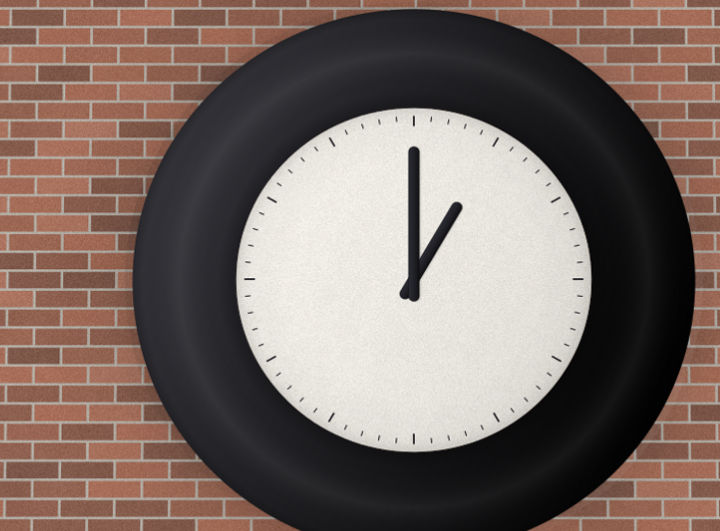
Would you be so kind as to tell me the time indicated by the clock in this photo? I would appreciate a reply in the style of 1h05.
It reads 1h00
